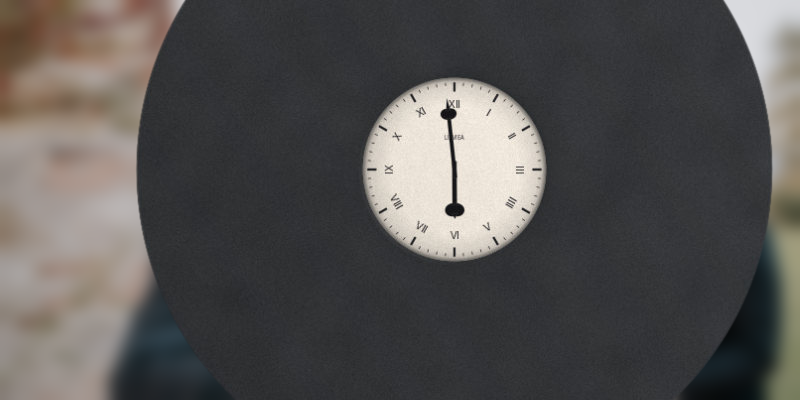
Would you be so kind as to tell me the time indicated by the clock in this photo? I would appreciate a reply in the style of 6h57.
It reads 5h59
